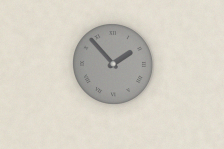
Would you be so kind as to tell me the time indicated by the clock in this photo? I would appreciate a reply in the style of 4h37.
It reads 1h53
